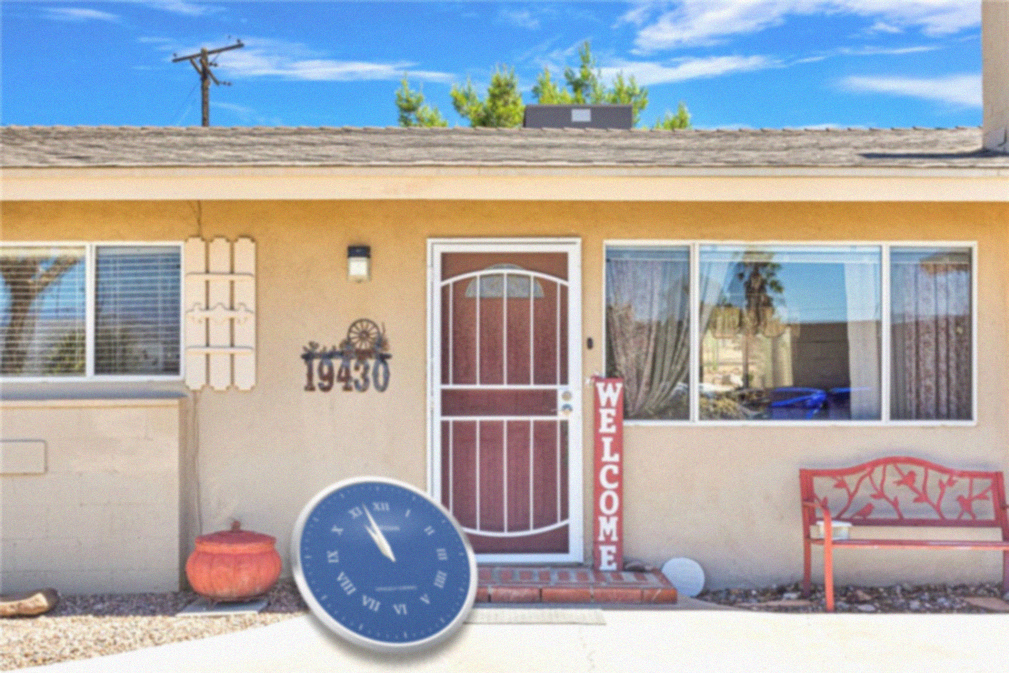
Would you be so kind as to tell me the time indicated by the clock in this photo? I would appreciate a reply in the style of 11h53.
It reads 10h57
